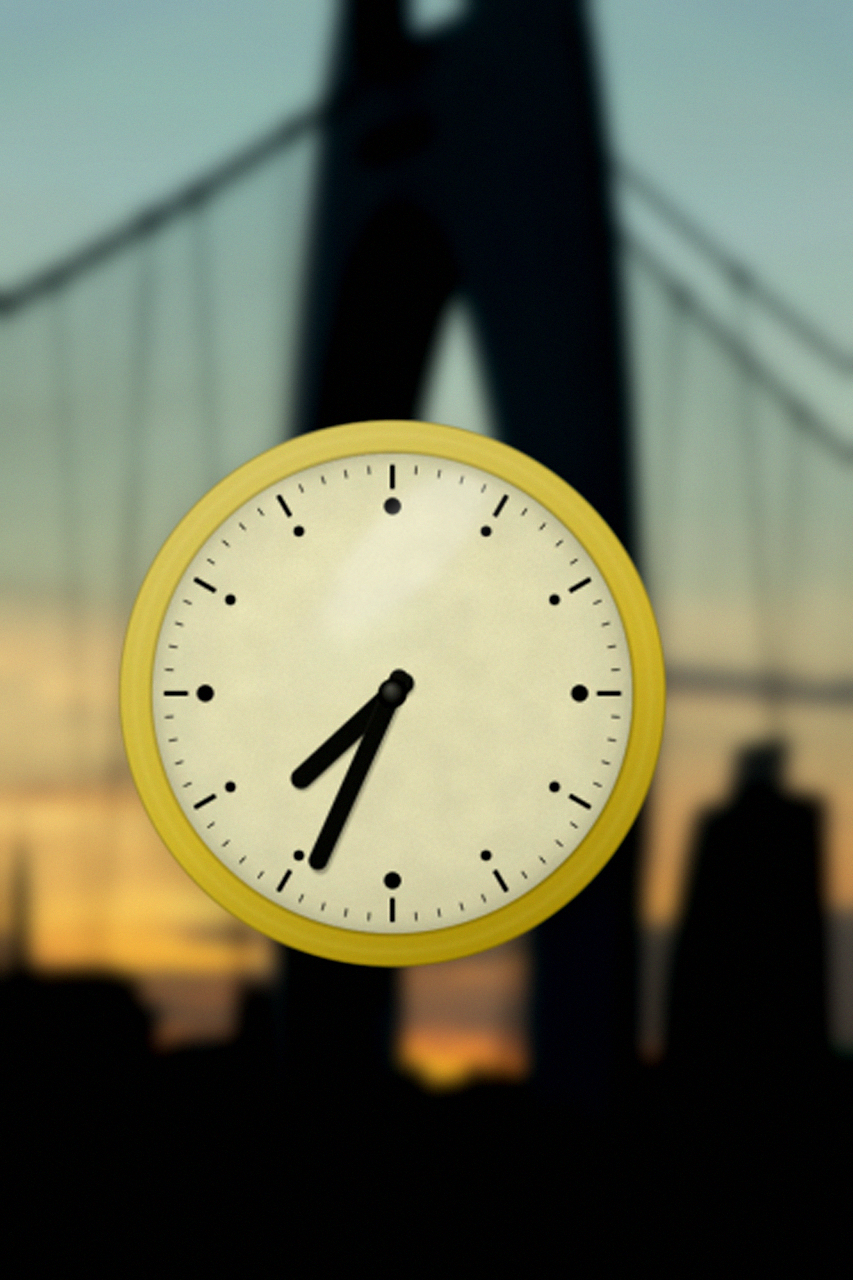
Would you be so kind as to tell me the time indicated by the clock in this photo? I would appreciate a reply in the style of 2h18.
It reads 7h34
